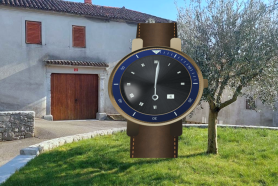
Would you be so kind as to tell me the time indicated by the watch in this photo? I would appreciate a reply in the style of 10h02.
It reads 6h01
